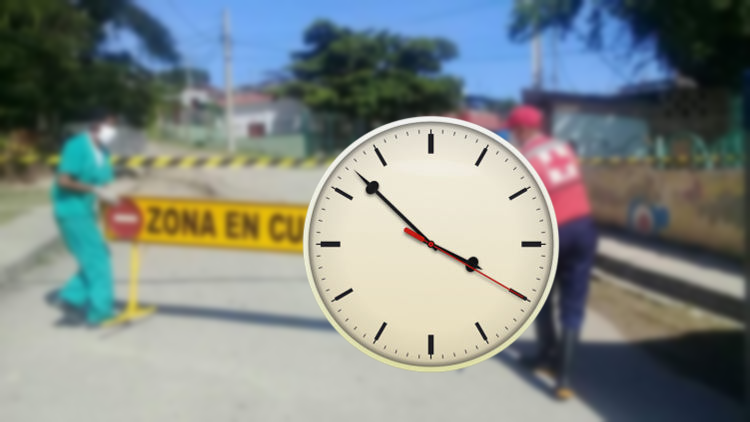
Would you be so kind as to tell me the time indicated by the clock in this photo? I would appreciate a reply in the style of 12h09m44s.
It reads 3h52m20s
